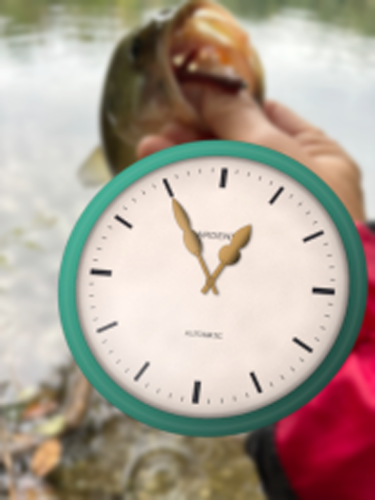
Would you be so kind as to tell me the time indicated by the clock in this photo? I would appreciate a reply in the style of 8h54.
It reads 12h55
